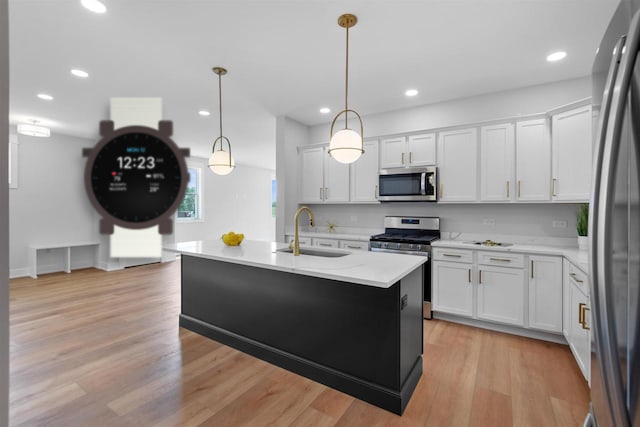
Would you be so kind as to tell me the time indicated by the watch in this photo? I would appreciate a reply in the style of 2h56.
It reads 12h23
